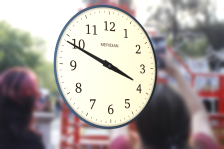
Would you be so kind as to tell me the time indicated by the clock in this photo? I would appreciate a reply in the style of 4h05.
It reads 3h49
